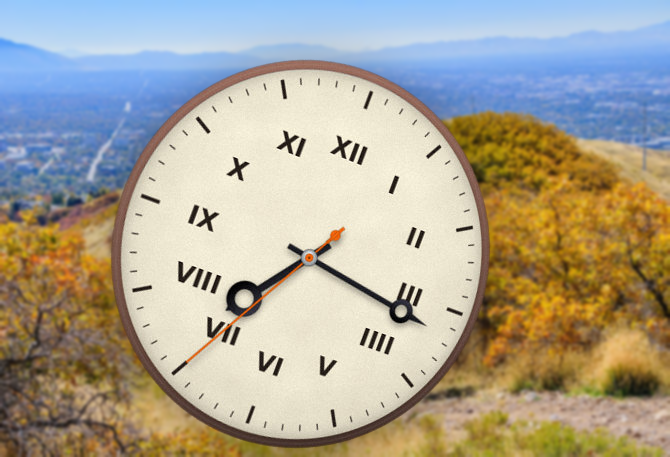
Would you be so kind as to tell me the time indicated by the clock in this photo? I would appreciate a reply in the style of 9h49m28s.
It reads 7h16m35s
